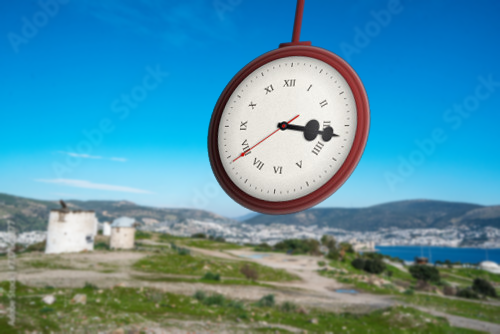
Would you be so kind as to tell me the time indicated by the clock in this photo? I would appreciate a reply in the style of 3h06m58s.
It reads 3h16m39s
